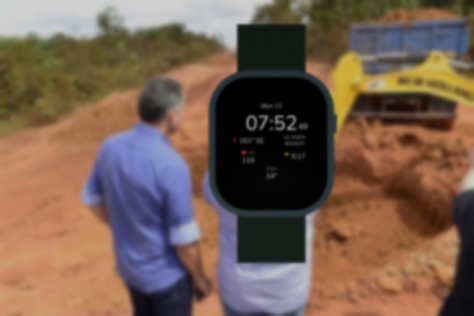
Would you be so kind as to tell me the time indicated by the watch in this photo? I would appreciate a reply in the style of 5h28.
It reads 7h52
